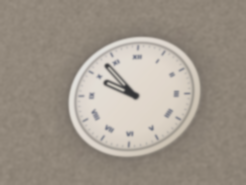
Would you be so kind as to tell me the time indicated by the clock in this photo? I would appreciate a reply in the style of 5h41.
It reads 9h53
